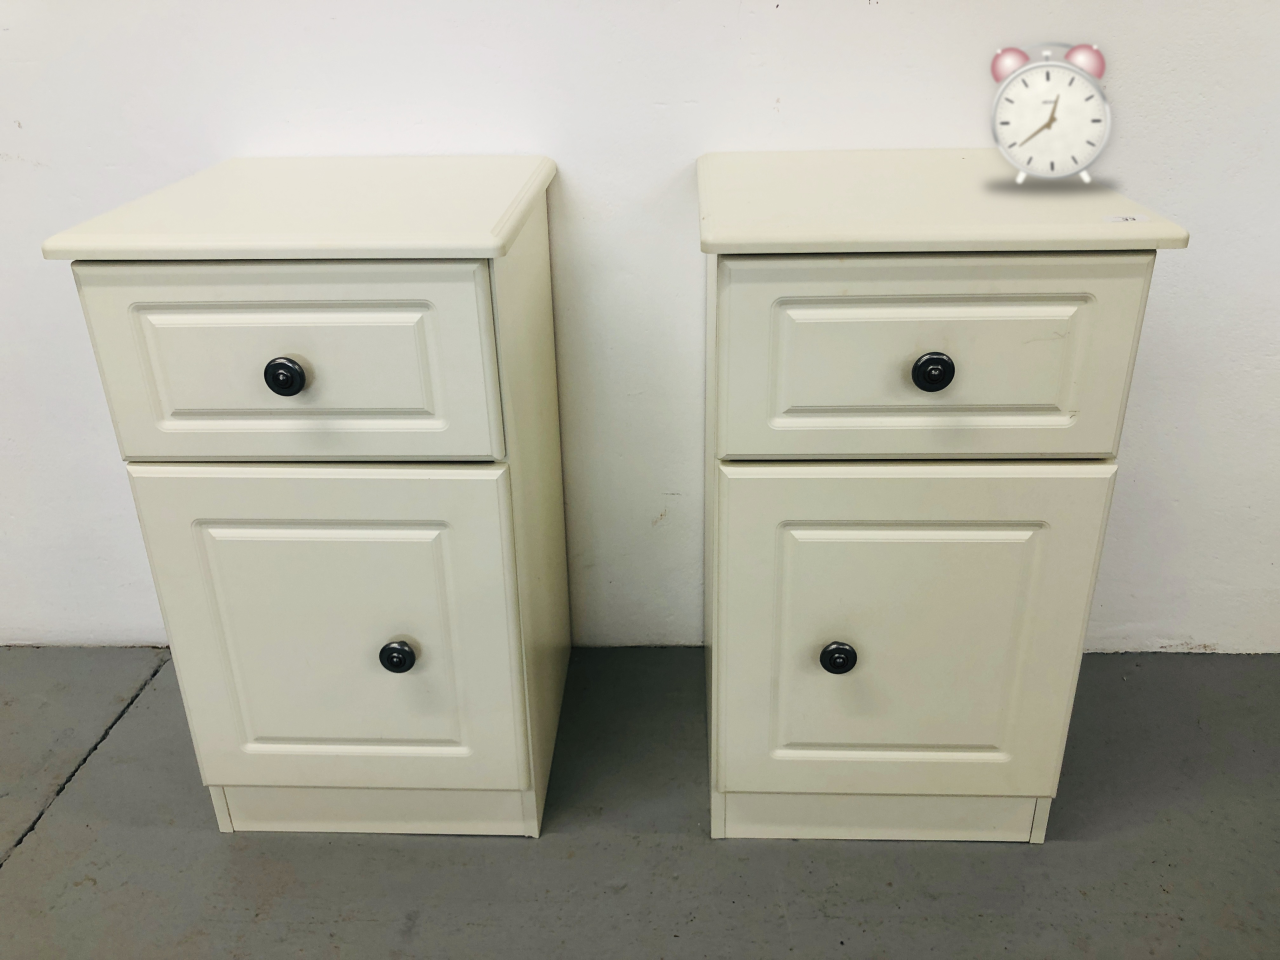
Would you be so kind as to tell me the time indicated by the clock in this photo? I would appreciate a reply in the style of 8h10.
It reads 12h39
